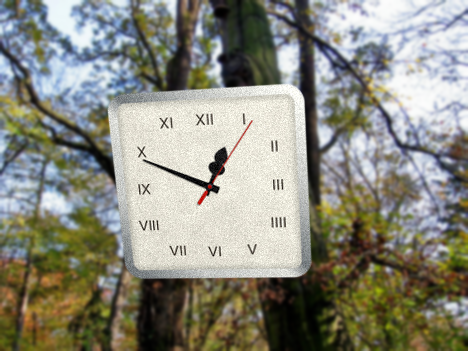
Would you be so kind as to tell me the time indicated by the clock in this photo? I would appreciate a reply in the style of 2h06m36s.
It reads 12h49m06s
